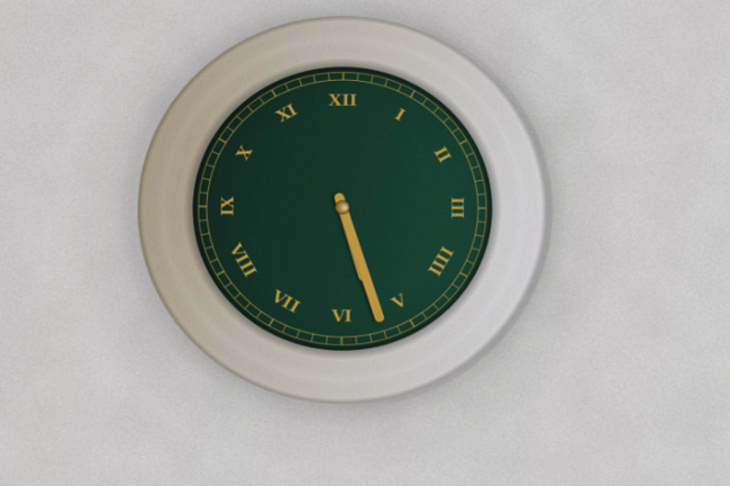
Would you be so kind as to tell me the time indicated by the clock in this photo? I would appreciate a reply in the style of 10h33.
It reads 5h27
